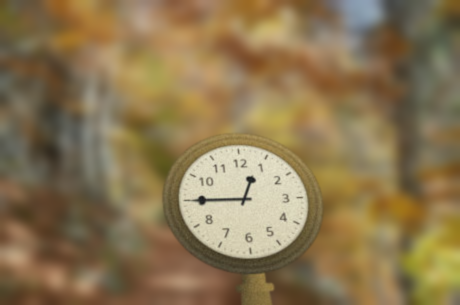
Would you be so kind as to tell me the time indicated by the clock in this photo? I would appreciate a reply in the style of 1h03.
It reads 12h45
